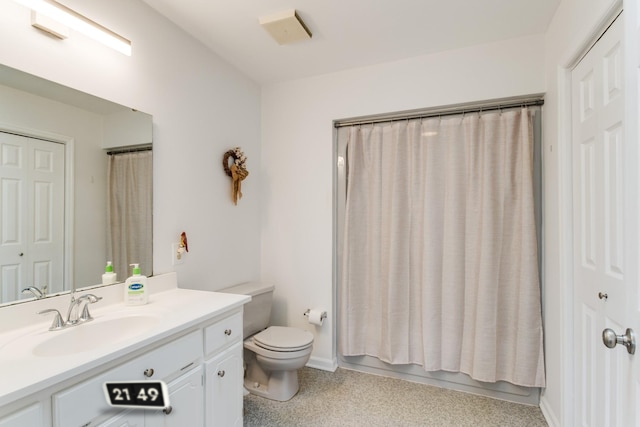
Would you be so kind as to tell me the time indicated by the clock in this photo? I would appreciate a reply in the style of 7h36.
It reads 21h49
